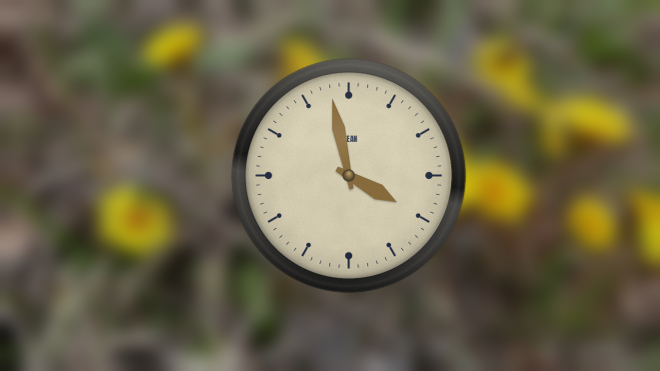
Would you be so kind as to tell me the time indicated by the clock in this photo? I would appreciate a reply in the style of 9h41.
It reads 3h58
